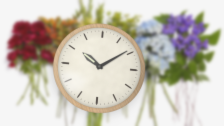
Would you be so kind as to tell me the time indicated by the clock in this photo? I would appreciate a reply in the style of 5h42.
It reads 10h09
